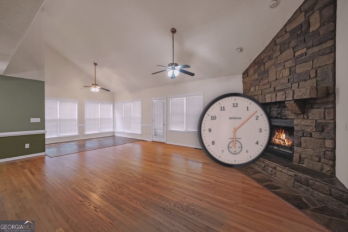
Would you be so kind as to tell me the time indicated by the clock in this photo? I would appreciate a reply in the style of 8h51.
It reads 6h08
